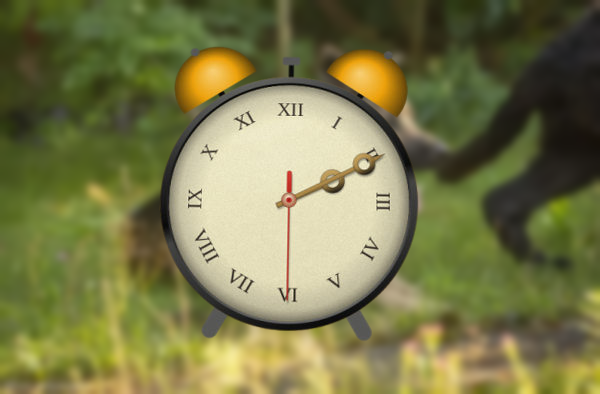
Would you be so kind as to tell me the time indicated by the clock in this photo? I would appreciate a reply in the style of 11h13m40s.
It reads 2h10m30s
